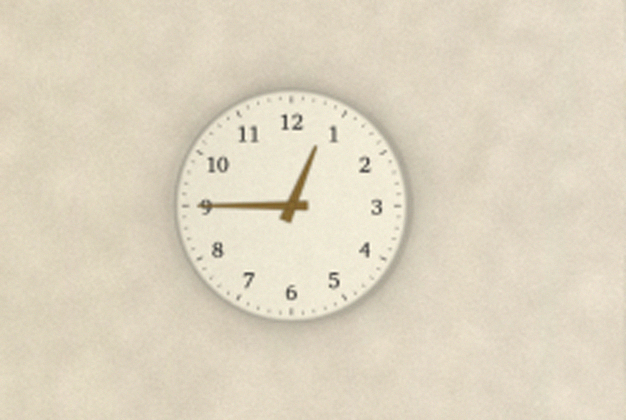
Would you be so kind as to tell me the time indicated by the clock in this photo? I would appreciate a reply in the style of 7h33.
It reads 12h45
